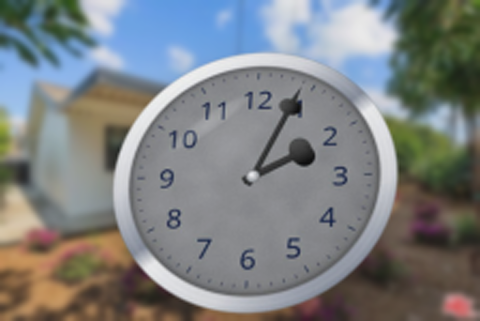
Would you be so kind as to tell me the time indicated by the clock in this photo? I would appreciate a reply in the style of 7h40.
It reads 2h04
